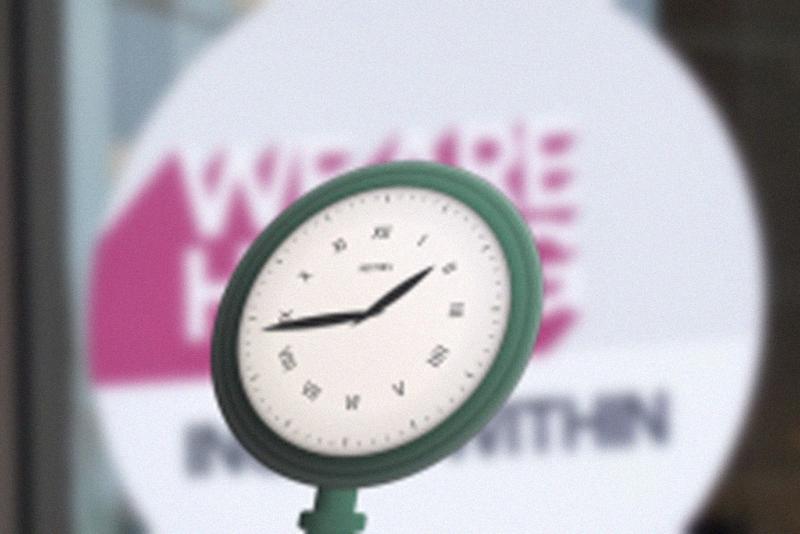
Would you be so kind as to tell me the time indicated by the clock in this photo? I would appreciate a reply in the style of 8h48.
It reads 1h44
